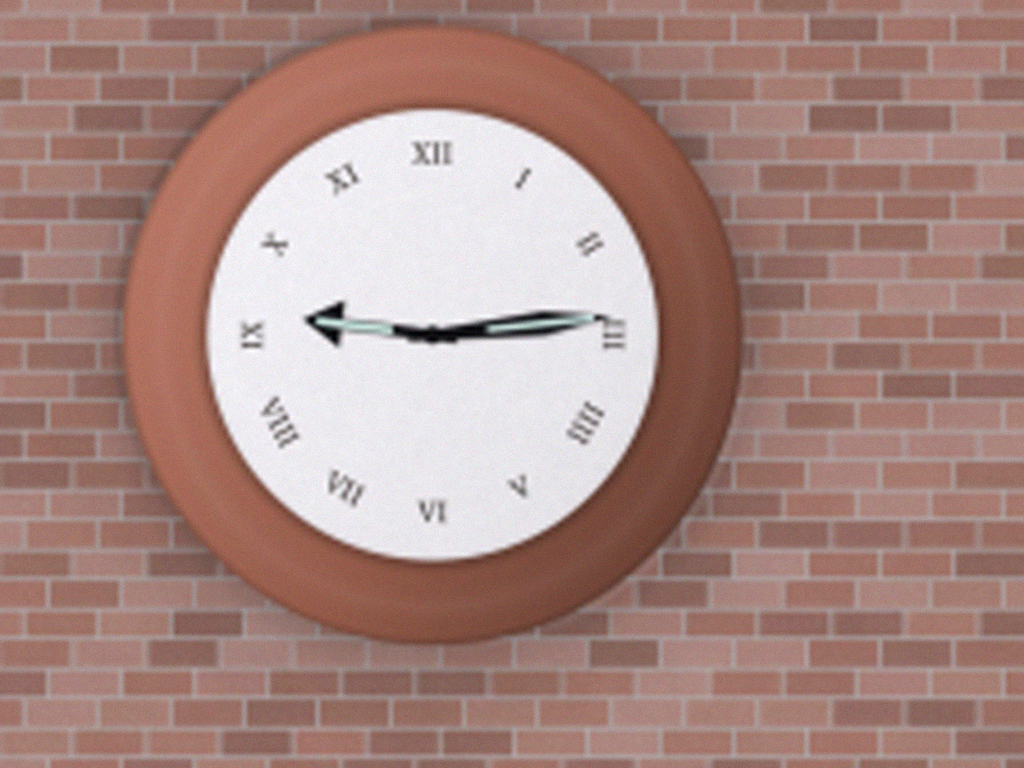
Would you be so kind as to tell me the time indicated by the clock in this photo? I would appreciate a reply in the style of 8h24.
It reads 9h14
